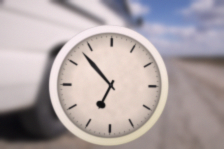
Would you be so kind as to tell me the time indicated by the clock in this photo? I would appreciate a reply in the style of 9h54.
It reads 6h53
